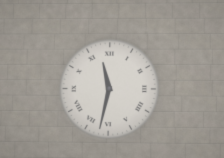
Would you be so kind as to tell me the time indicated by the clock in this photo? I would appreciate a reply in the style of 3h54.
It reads 11h32
